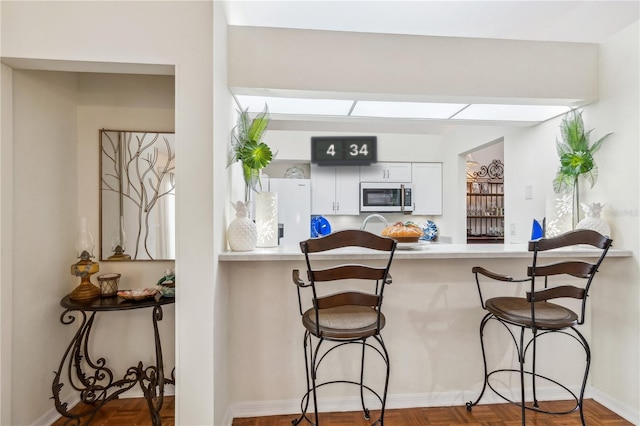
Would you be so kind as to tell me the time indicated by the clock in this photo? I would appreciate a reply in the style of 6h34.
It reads 4h34
